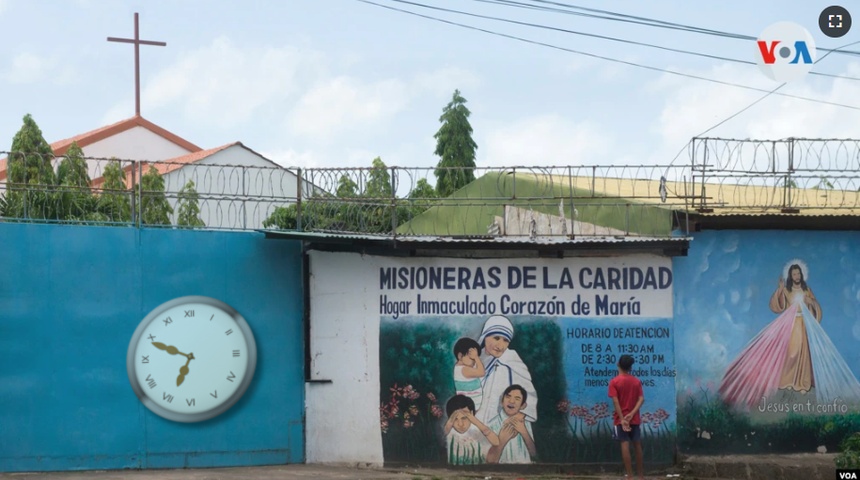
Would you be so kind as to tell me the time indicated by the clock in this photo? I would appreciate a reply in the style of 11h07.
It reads 6h49
